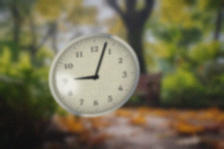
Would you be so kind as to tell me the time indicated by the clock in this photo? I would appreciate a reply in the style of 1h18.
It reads 9h03
